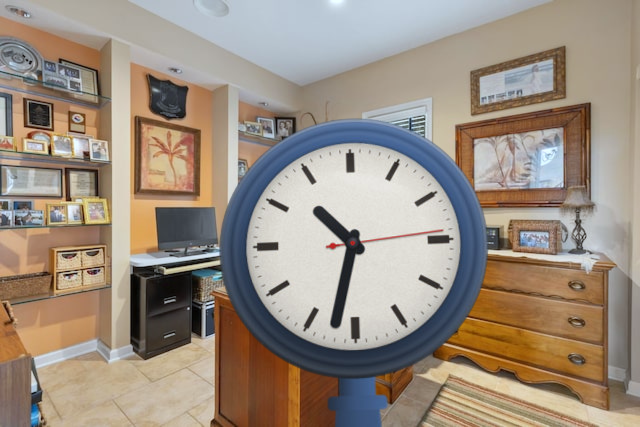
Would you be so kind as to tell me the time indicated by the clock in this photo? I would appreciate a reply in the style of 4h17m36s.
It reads 10h32m14s
